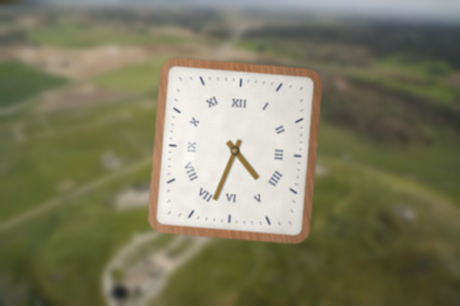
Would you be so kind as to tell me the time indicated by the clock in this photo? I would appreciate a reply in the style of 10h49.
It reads 4h33
